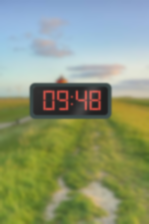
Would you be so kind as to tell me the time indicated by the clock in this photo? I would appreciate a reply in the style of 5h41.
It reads 9h48
